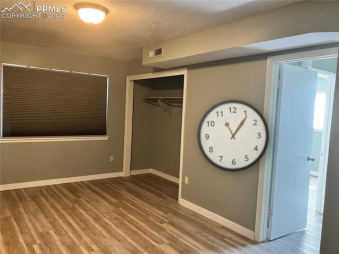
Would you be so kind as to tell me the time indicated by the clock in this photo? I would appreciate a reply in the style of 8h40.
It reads 11h06
